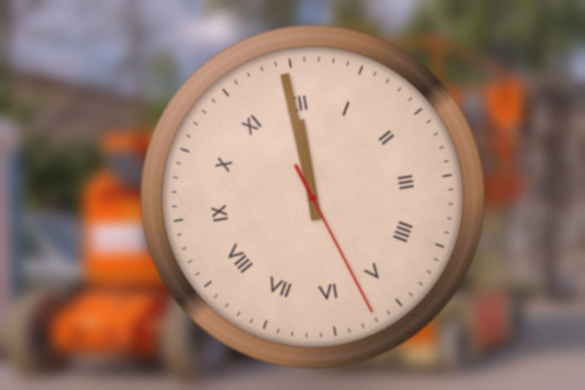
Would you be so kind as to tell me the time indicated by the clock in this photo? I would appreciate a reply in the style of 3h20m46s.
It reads 11h59m27s
